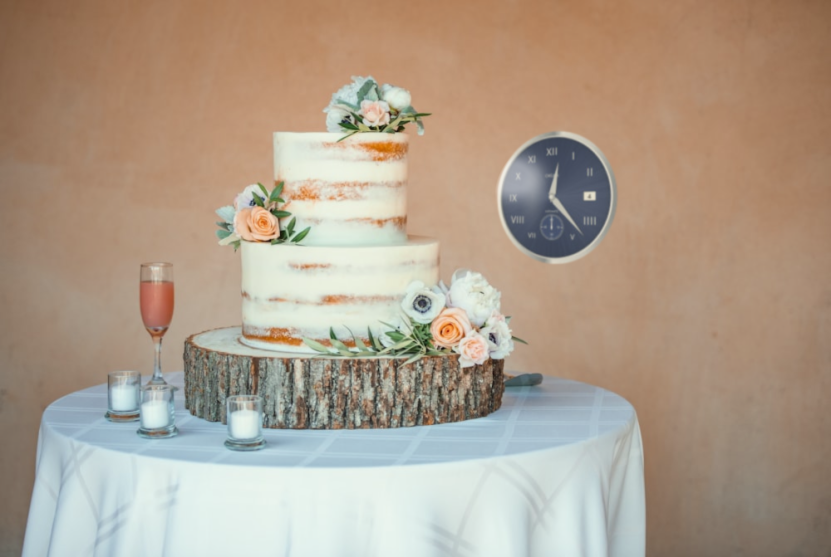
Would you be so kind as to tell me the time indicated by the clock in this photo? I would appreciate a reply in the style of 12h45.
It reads 12h23
